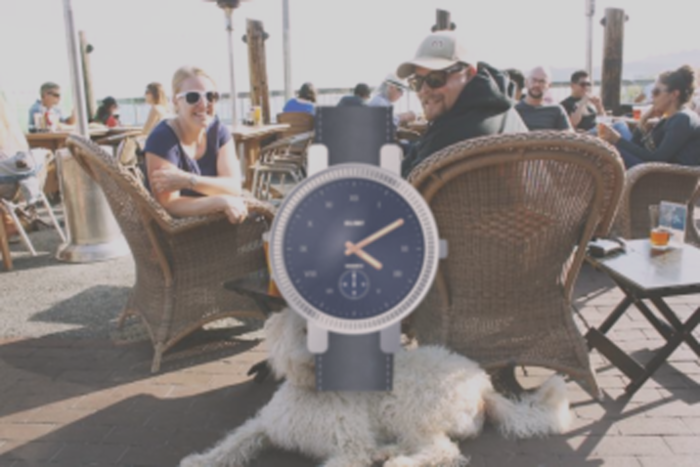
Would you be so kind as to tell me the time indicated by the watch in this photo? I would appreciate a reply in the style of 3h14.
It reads 4h10
